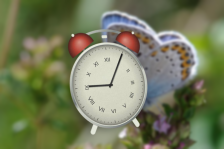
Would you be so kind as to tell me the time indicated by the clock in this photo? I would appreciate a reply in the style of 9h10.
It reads 9h05
